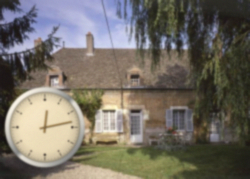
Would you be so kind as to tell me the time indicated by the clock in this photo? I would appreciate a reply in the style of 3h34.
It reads 12h13
